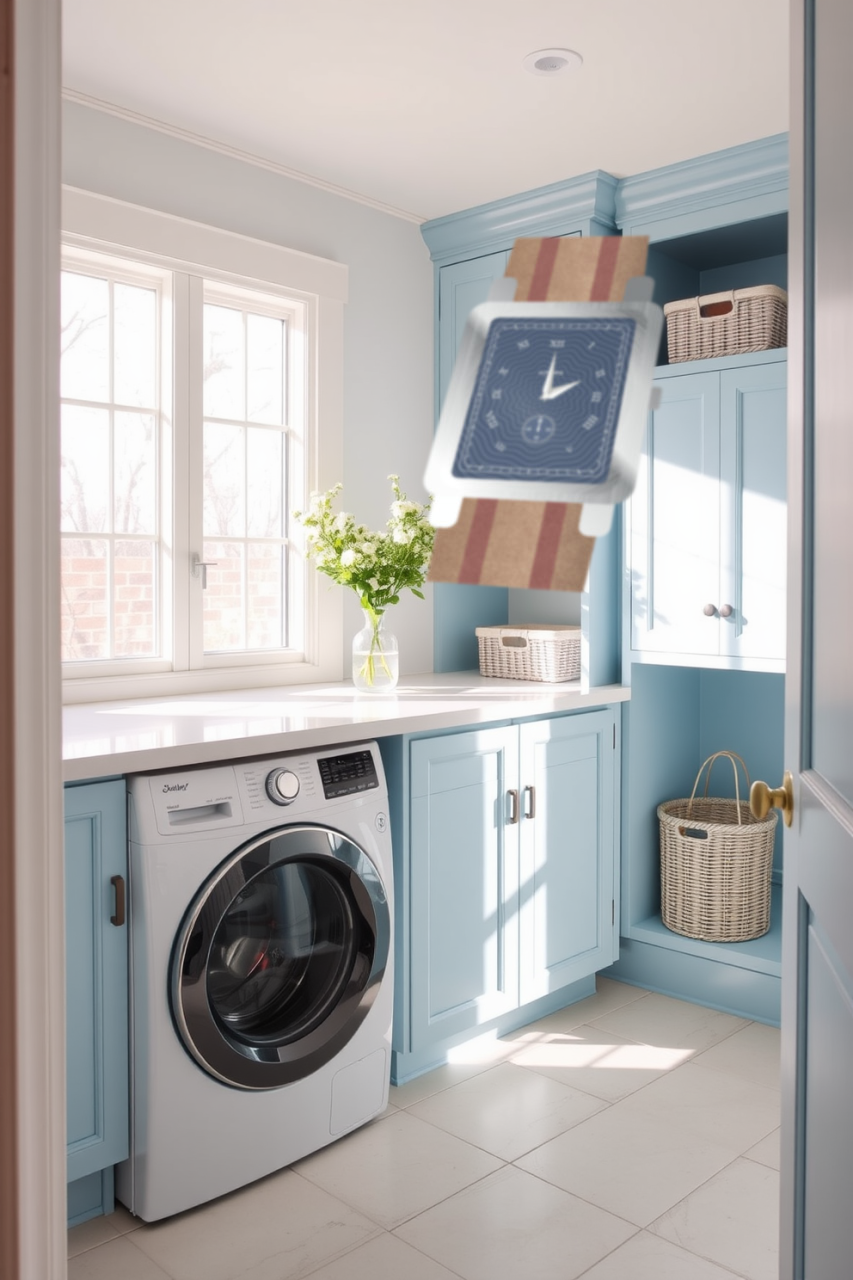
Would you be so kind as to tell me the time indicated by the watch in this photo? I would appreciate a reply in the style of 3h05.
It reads 2h00
